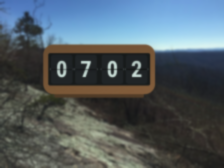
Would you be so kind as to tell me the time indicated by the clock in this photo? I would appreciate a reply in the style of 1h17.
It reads 7h02
